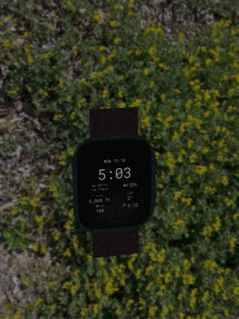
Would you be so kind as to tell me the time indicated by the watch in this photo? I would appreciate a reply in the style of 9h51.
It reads 5h03
